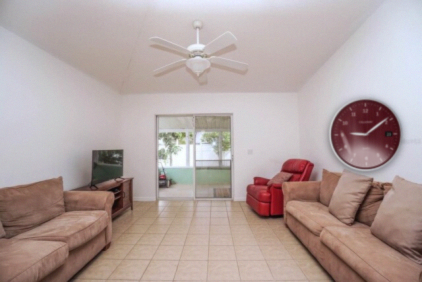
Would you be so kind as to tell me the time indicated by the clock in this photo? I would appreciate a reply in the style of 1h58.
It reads 9h09
